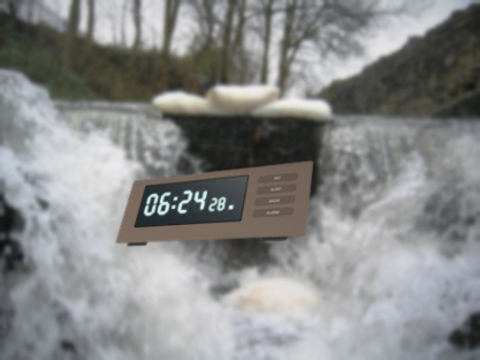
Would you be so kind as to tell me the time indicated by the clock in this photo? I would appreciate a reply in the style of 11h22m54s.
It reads 6h24m28s
